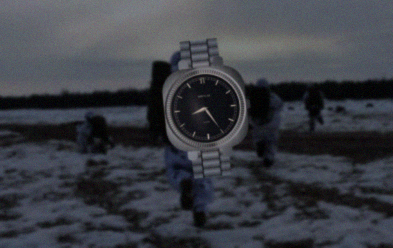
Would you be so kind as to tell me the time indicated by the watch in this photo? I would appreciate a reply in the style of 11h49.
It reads 8h25
